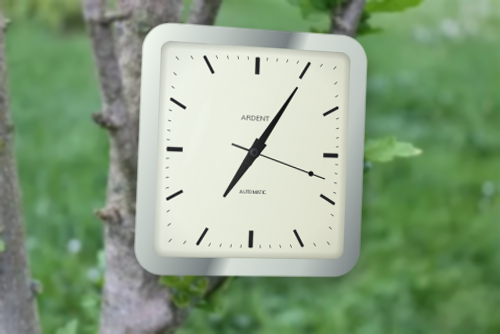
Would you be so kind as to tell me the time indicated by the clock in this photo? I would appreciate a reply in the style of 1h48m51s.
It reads 7h05m18s
